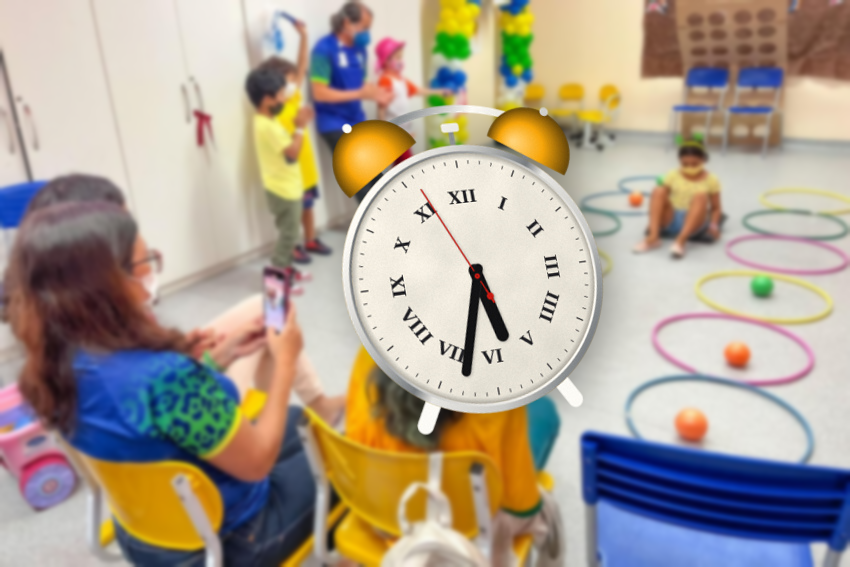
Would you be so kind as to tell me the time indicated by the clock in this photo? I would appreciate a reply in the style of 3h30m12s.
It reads 5h32m56s
